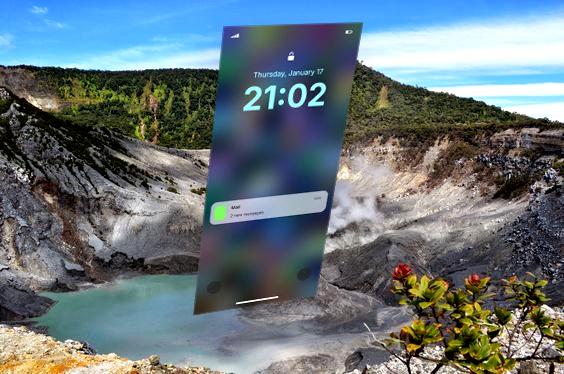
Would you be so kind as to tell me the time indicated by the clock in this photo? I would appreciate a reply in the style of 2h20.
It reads 21h02
